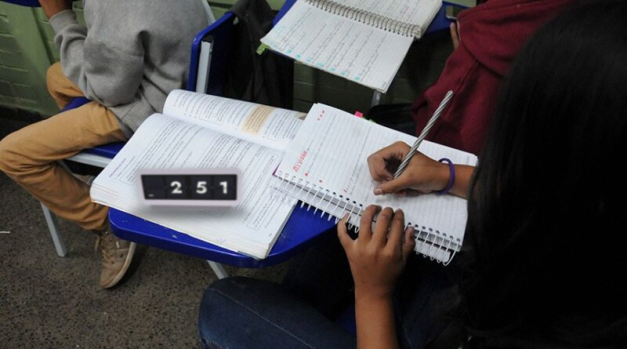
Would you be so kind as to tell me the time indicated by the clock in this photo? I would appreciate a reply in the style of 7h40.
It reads 2h51
